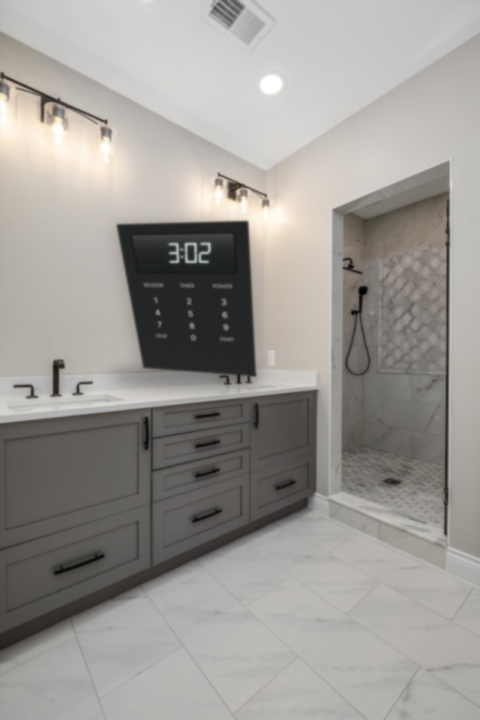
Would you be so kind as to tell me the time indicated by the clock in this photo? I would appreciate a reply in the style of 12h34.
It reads 3h02
